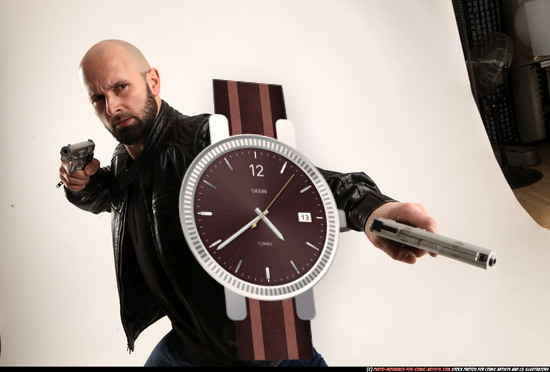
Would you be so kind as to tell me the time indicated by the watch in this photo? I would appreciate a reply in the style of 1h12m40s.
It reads 4h39m07s
